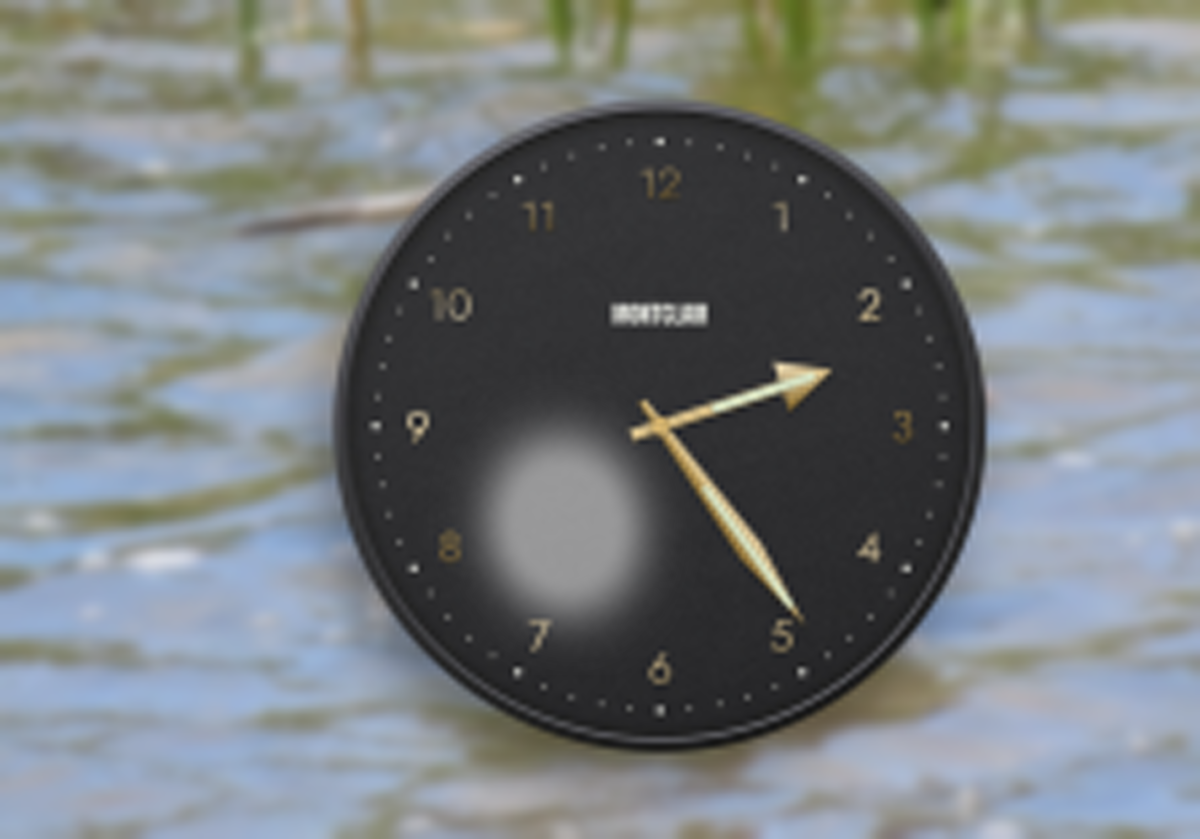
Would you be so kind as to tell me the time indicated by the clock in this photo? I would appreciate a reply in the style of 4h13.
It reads 2h24
